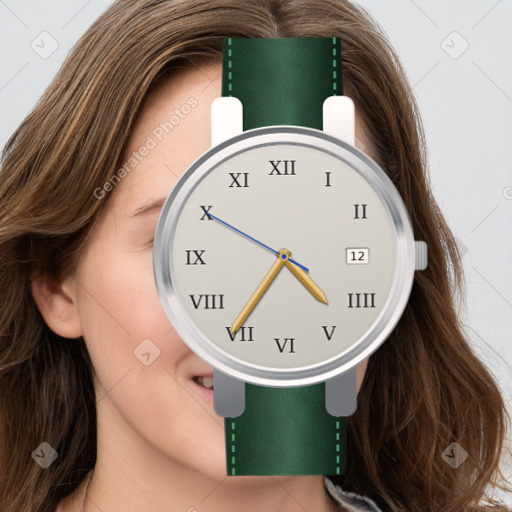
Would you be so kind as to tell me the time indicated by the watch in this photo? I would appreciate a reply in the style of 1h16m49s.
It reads 4h35m50s
